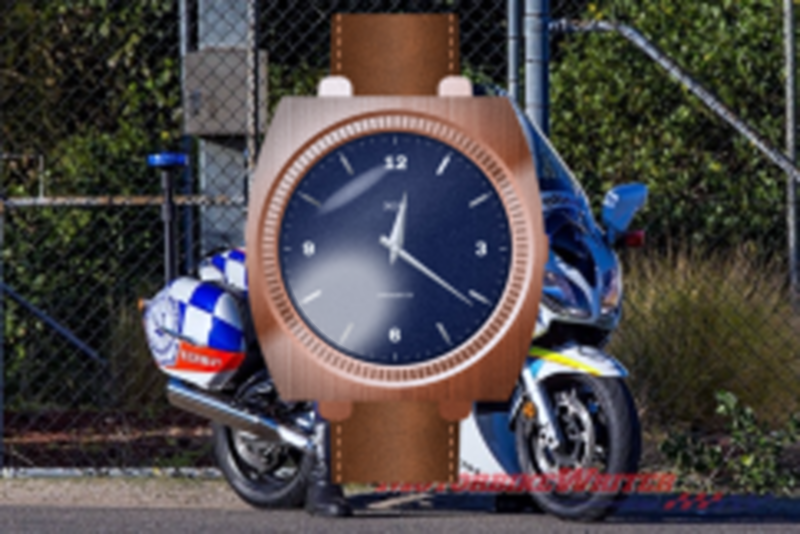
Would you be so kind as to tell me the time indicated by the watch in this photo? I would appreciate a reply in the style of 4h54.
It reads 12h21
